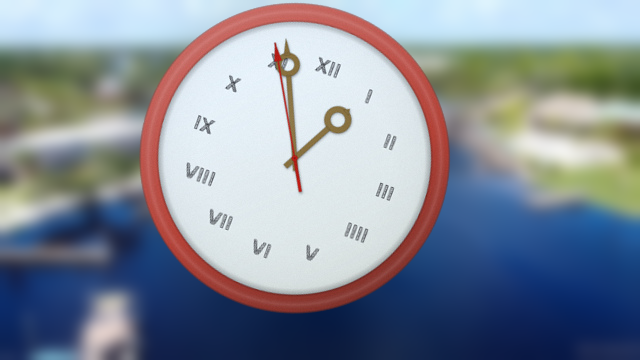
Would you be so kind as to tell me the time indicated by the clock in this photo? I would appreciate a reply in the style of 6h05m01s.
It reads 12h55m55s
